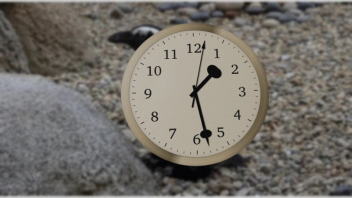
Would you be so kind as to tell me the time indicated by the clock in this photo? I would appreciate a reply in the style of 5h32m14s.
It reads 1h28m02s
